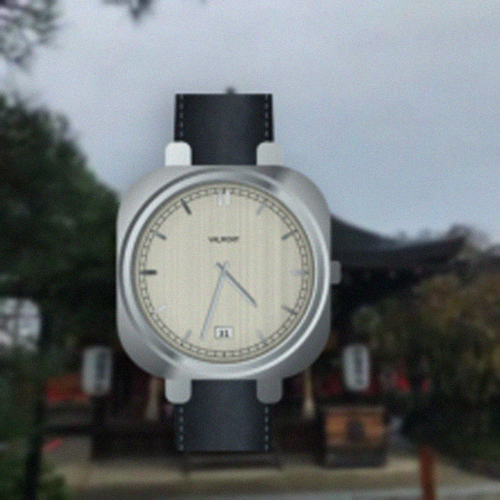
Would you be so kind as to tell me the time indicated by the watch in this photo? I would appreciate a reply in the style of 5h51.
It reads 4h33
